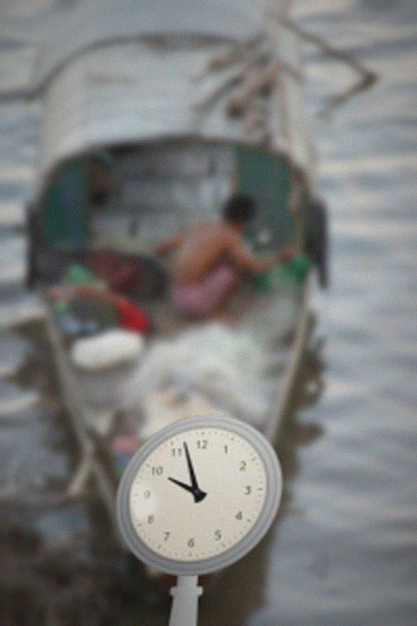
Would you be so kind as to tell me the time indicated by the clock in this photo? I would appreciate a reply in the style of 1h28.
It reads 9h57
